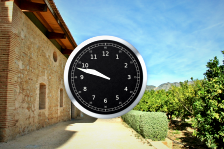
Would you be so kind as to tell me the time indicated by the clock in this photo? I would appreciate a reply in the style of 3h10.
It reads 9h48
